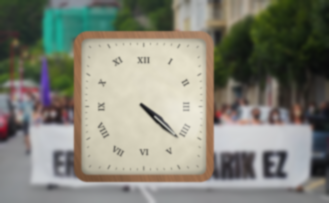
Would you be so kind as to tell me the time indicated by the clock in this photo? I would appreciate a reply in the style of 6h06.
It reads 4h22
